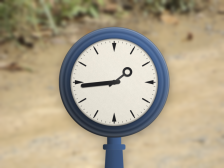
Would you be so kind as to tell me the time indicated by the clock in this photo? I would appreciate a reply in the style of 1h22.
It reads 1h44
